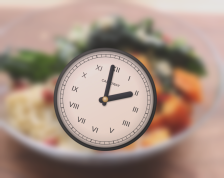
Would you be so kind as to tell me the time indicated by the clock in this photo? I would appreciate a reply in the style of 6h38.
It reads 1h59
